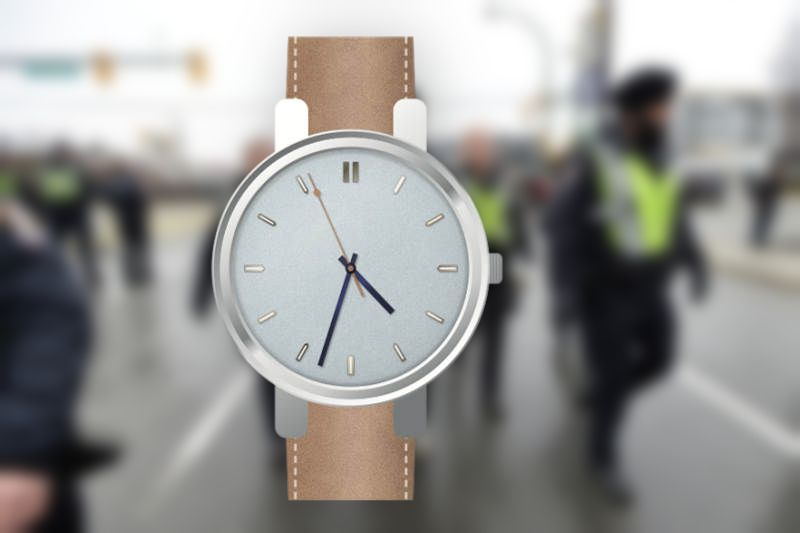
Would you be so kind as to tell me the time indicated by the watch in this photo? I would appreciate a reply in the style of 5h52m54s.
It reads 4h32m56s
